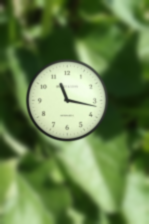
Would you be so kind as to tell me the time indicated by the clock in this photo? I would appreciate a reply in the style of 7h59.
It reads 11h17
